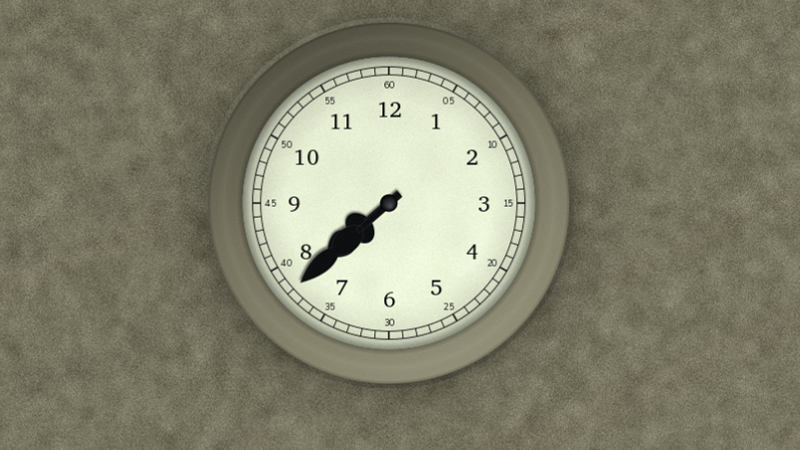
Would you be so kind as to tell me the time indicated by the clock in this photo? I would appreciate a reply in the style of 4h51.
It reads 7h38
